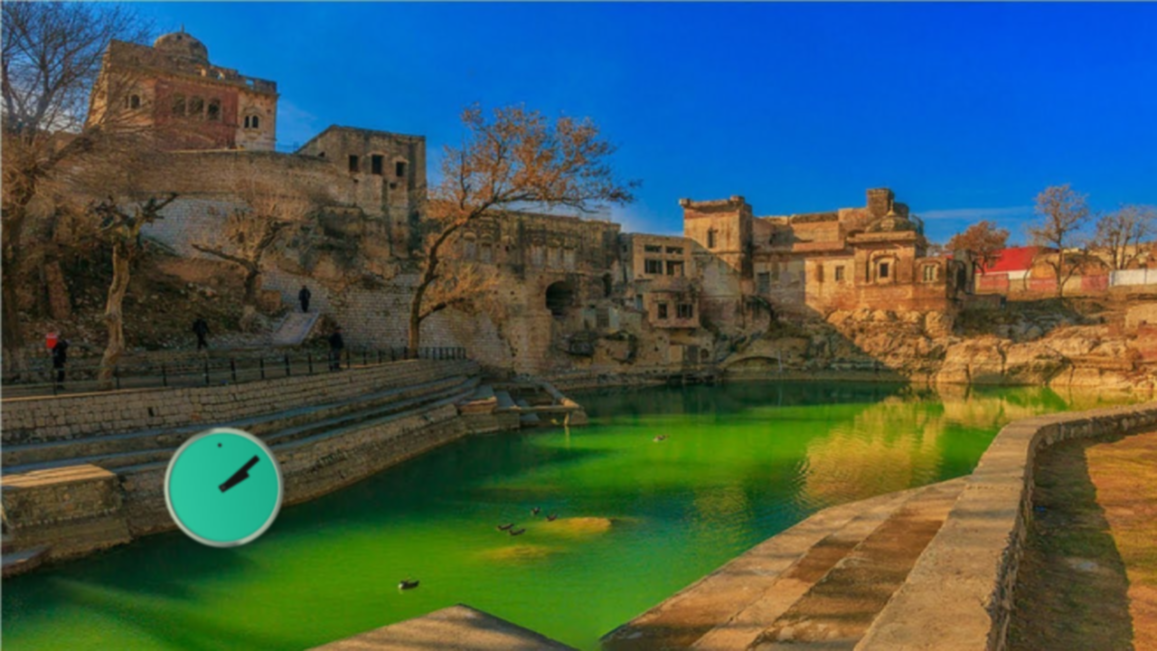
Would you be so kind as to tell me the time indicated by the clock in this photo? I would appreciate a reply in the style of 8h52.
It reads 2h09
